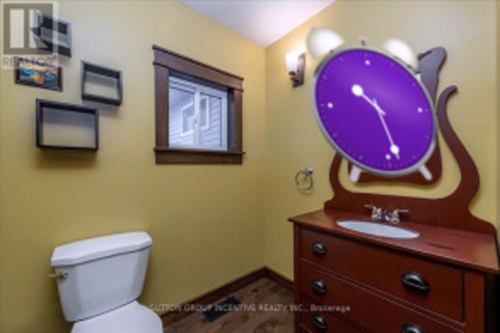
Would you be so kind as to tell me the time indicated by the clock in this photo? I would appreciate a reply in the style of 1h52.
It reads 10h28
